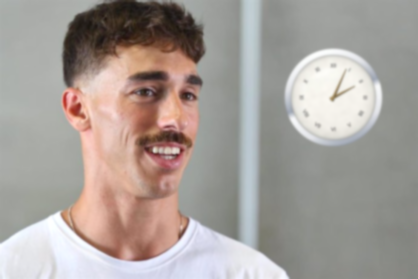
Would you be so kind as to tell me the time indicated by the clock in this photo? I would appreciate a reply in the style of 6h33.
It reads 2h04
